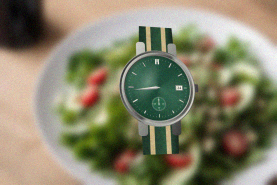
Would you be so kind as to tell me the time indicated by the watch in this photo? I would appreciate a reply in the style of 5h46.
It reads 8h44
